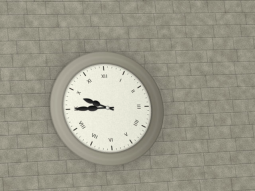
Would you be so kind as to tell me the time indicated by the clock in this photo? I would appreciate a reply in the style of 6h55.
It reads 9h45
